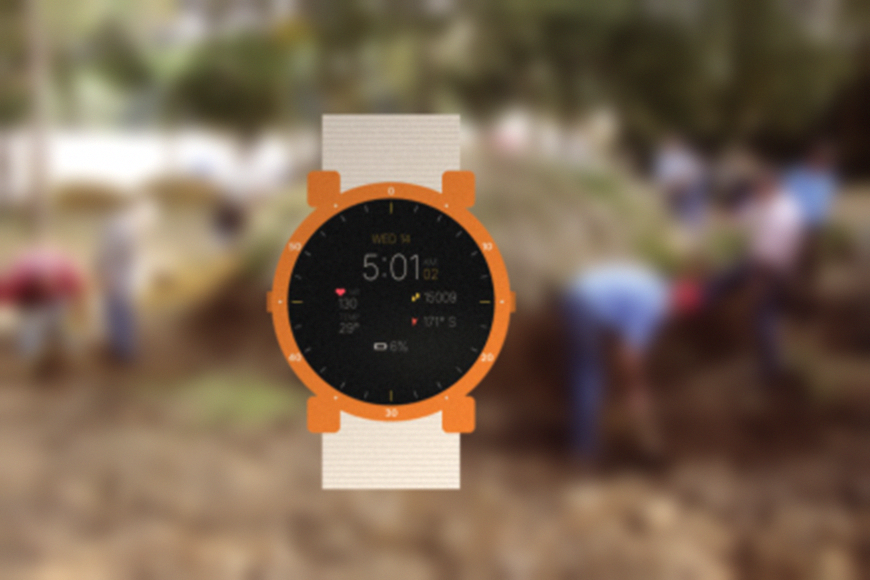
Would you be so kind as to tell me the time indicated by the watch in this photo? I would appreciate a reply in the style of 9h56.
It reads 5h01
